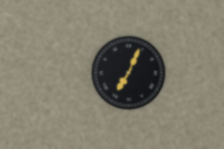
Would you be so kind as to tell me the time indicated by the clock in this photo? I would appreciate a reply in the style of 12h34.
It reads 7h04
